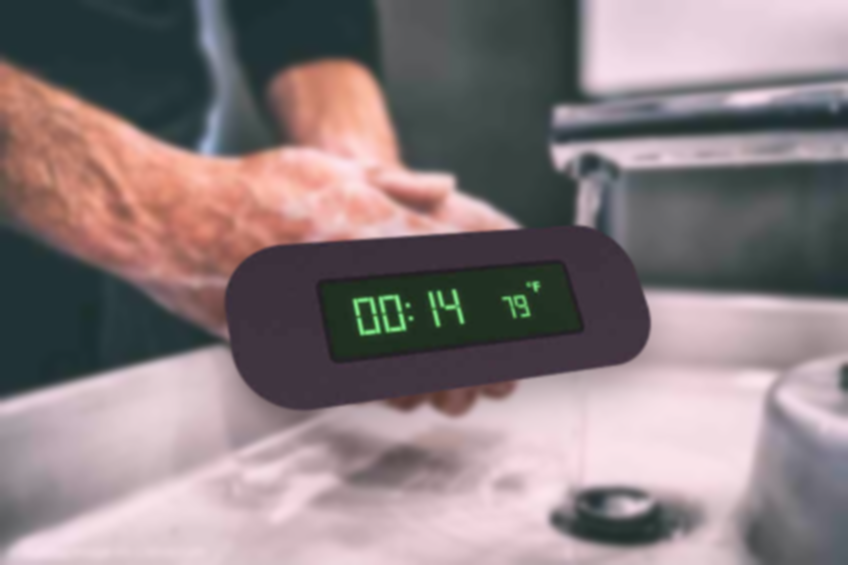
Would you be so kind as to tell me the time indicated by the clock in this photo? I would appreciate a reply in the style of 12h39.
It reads 0h14
